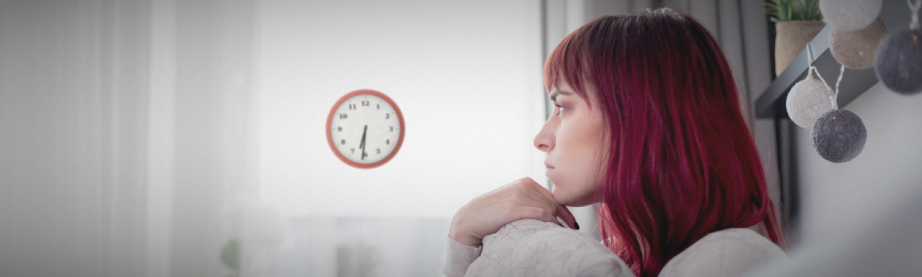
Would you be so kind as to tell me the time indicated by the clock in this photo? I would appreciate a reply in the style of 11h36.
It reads 6h31
